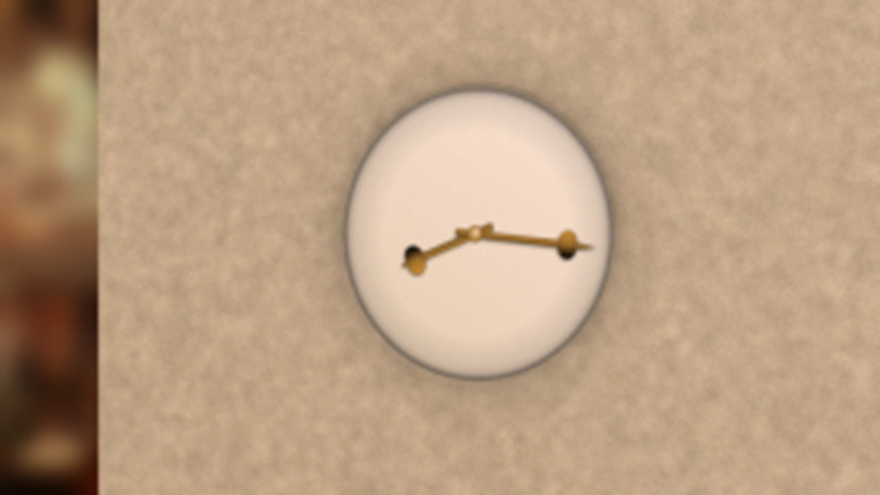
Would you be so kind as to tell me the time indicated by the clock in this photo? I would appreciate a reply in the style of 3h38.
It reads 8h16
